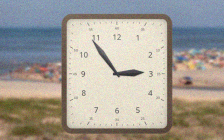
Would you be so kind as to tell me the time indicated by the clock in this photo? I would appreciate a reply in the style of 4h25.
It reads 2h54
